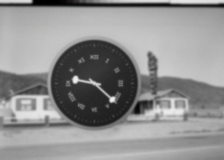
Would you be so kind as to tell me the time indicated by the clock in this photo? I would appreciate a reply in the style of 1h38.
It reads 9h22
